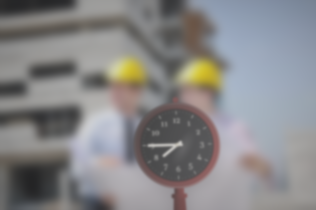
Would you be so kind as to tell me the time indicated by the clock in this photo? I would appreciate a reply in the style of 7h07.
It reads 7h45
